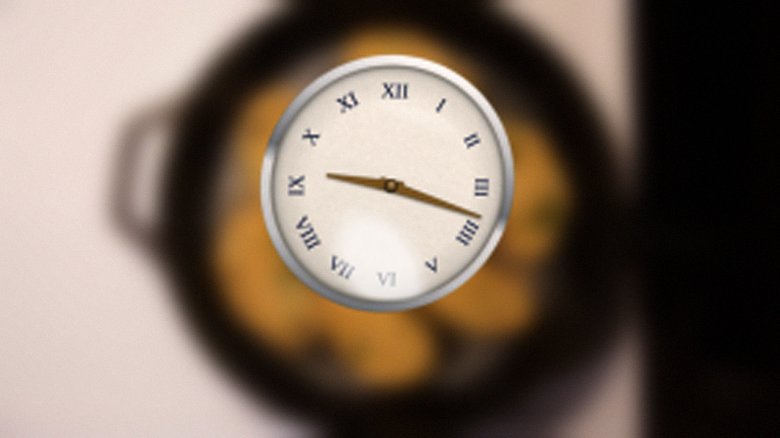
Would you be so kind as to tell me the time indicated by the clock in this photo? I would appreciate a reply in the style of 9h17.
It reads 9h18
